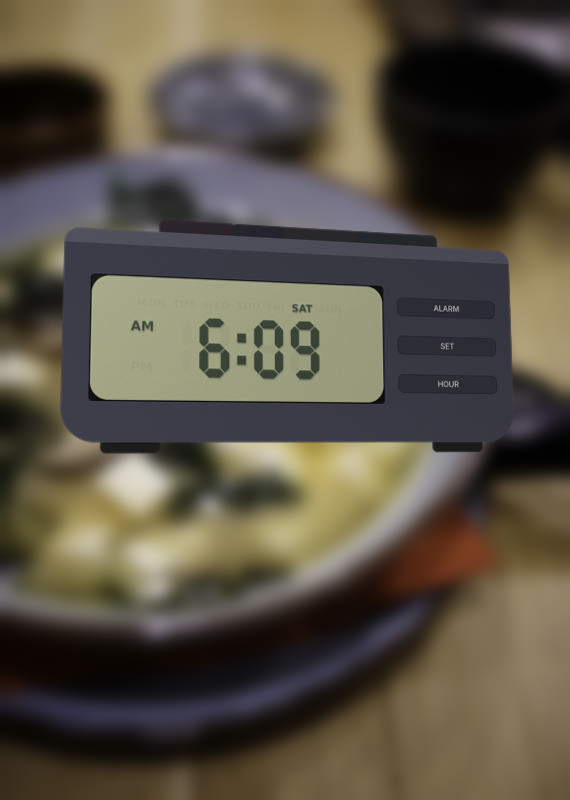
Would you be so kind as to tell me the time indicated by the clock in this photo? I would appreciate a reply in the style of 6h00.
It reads 6h09
